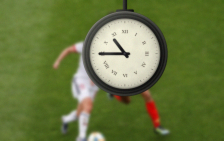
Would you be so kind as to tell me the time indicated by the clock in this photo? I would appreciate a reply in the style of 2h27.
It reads 10h45
